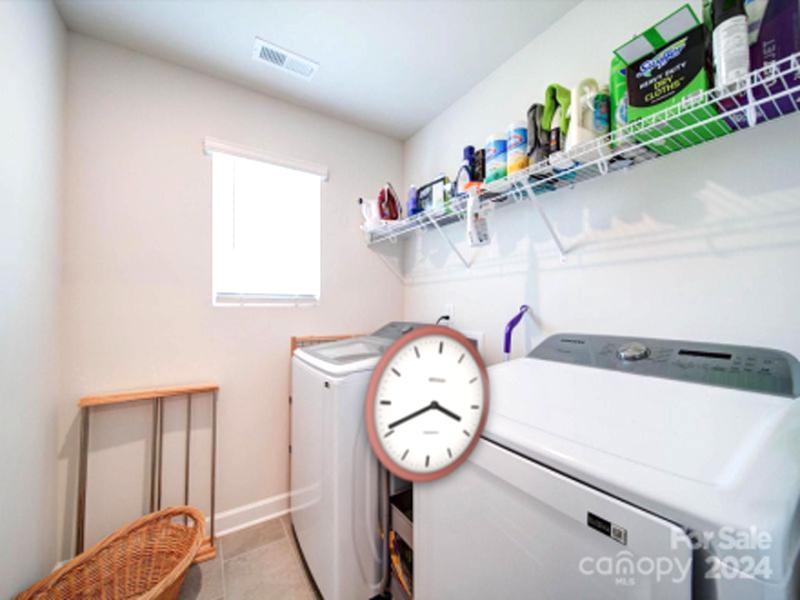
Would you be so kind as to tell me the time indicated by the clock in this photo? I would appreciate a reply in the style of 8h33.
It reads 3h41
